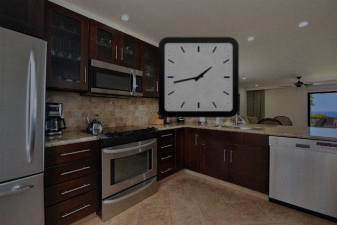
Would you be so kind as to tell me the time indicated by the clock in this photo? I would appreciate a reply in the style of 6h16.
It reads 1h43
